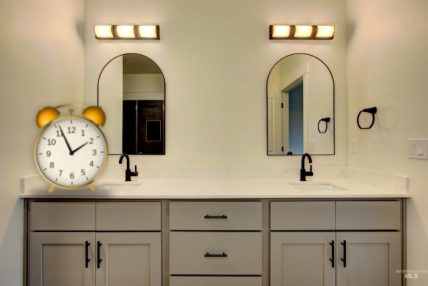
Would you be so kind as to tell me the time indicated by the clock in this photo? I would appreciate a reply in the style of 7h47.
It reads 1h56
